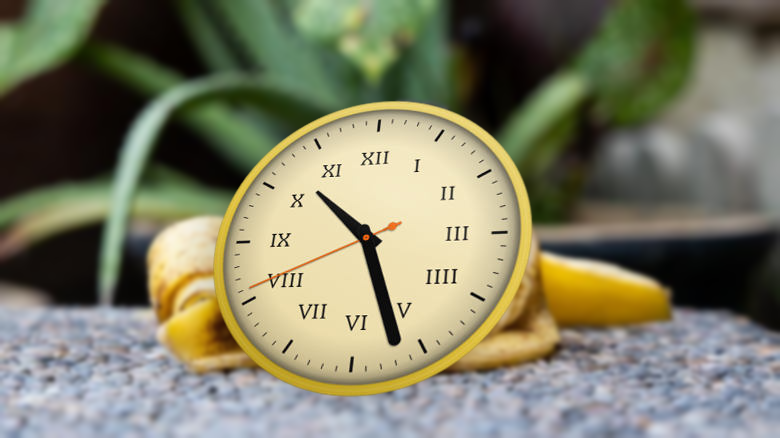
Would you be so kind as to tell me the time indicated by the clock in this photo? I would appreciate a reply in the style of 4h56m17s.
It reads 10h26m41s
